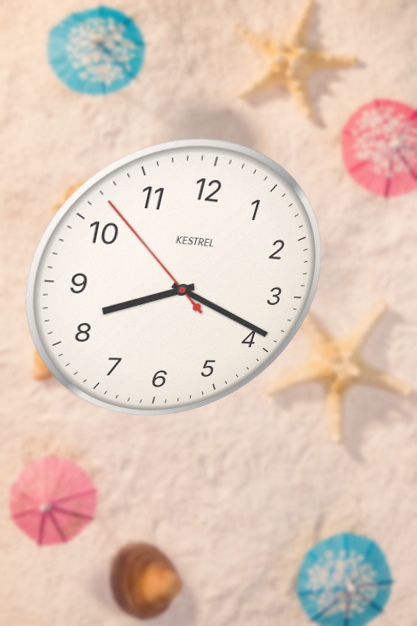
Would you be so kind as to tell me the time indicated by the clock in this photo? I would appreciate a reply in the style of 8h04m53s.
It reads 8h18m52s
